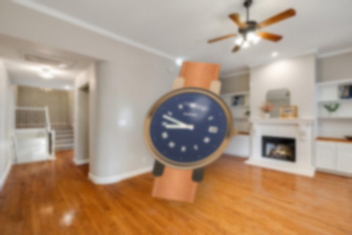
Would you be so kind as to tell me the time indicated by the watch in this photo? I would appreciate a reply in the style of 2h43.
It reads 8h48
